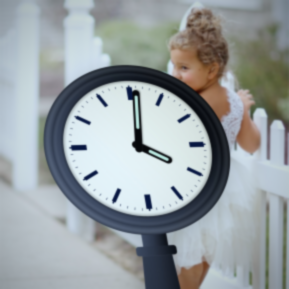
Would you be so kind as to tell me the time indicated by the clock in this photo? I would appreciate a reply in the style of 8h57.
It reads 4h01
